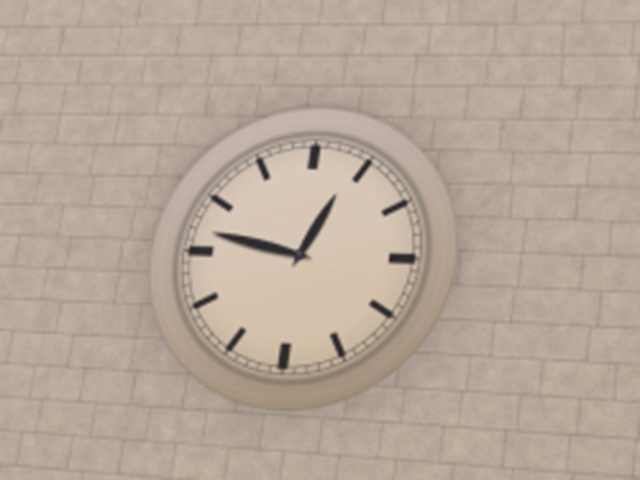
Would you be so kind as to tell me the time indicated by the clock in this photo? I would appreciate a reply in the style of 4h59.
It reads 12h47
